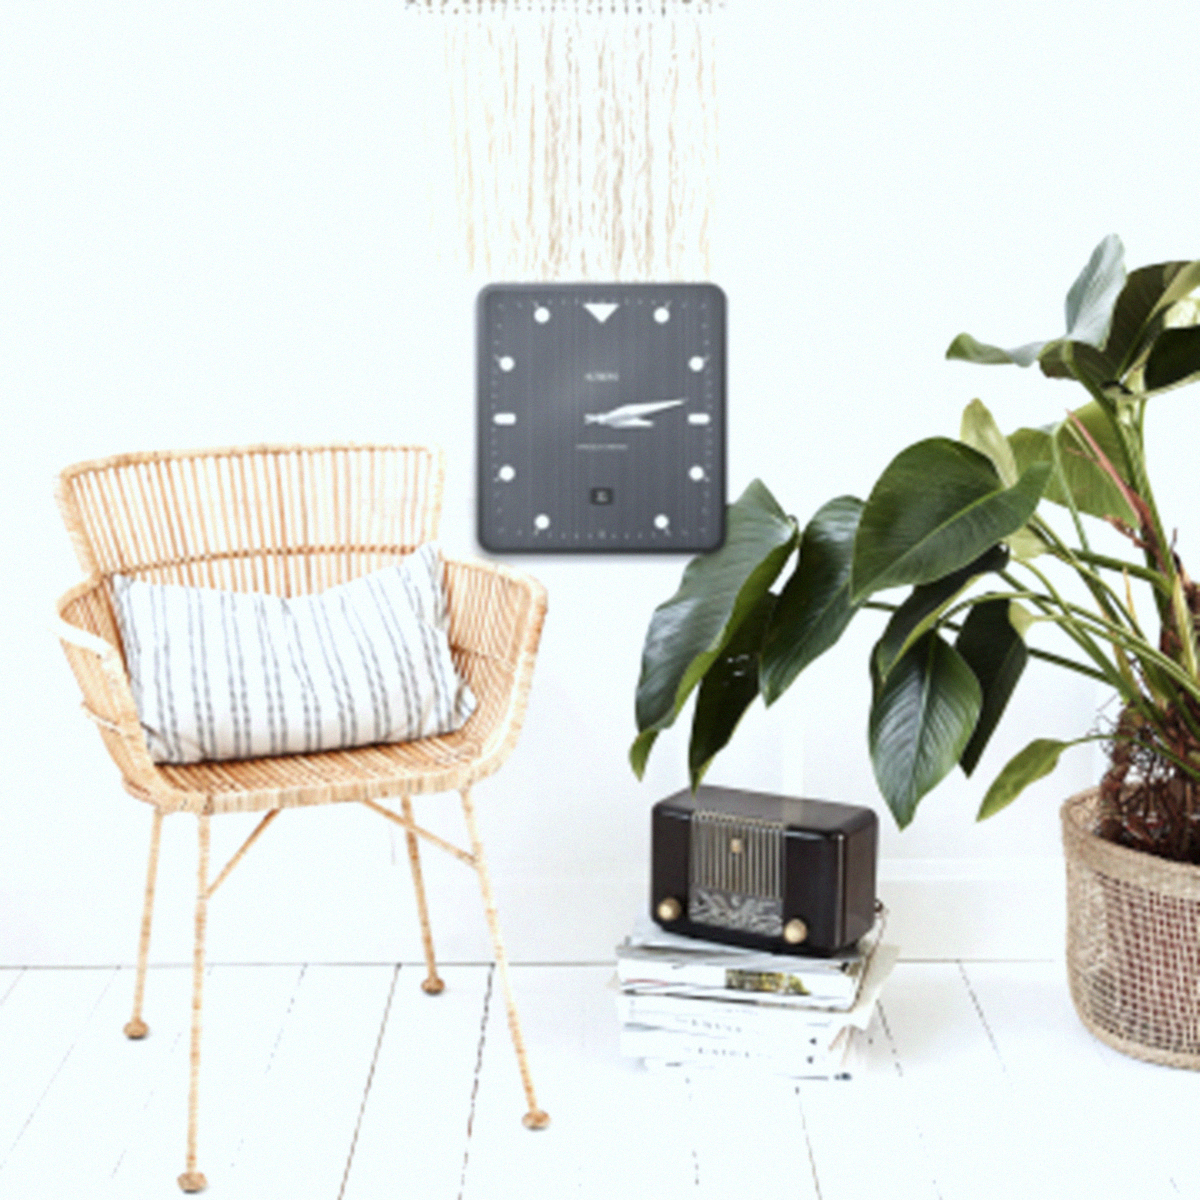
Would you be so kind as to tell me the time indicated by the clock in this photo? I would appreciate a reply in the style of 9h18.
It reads 3h13
